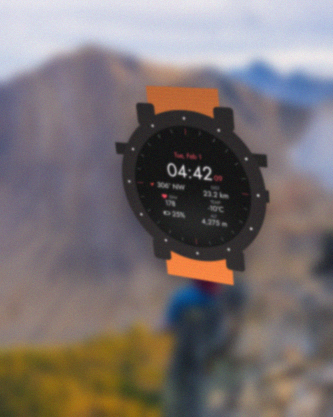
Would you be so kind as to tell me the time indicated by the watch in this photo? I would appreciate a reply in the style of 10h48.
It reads 4h42
